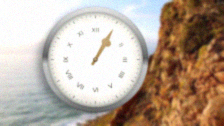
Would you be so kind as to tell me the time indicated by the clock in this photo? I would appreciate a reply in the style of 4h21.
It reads 1h05
